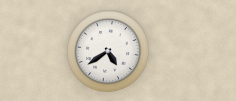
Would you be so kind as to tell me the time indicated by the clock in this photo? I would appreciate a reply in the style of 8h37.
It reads 4h38
